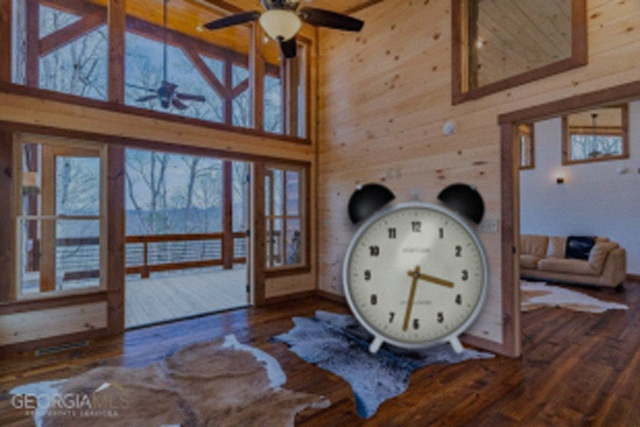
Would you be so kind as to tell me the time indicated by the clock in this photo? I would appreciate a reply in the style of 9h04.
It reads 3h32
